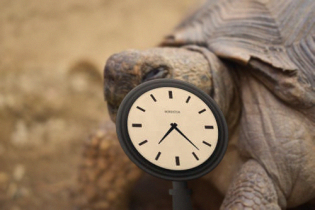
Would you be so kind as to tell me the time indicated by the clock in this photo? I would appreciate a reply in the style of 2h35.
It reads 7h23
